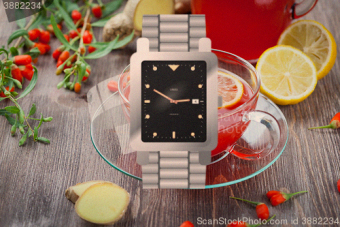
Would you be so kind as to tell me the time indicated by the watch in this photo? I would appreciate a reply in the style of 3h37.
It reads 2h50
